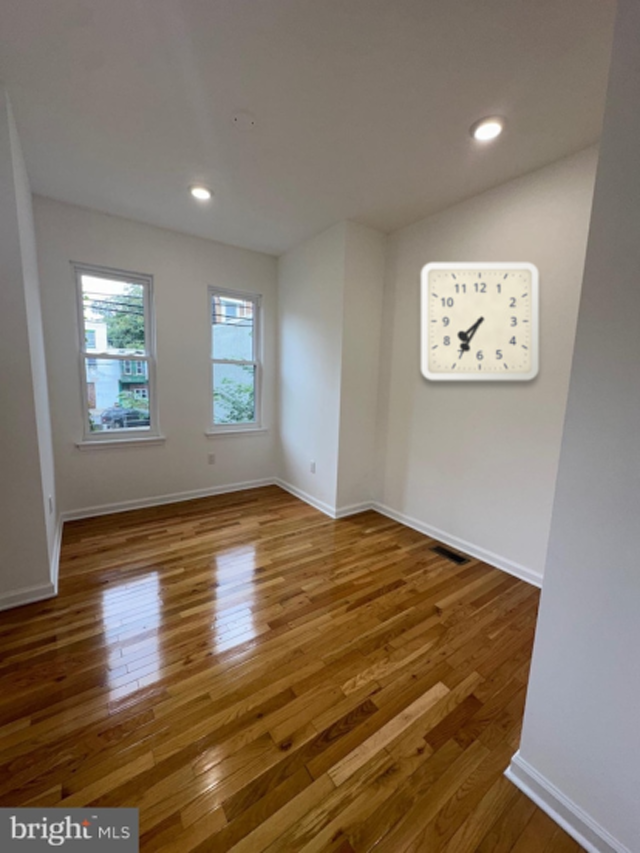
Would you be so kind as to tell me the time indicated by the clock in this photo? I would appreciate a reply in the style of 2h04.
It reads 7h35
